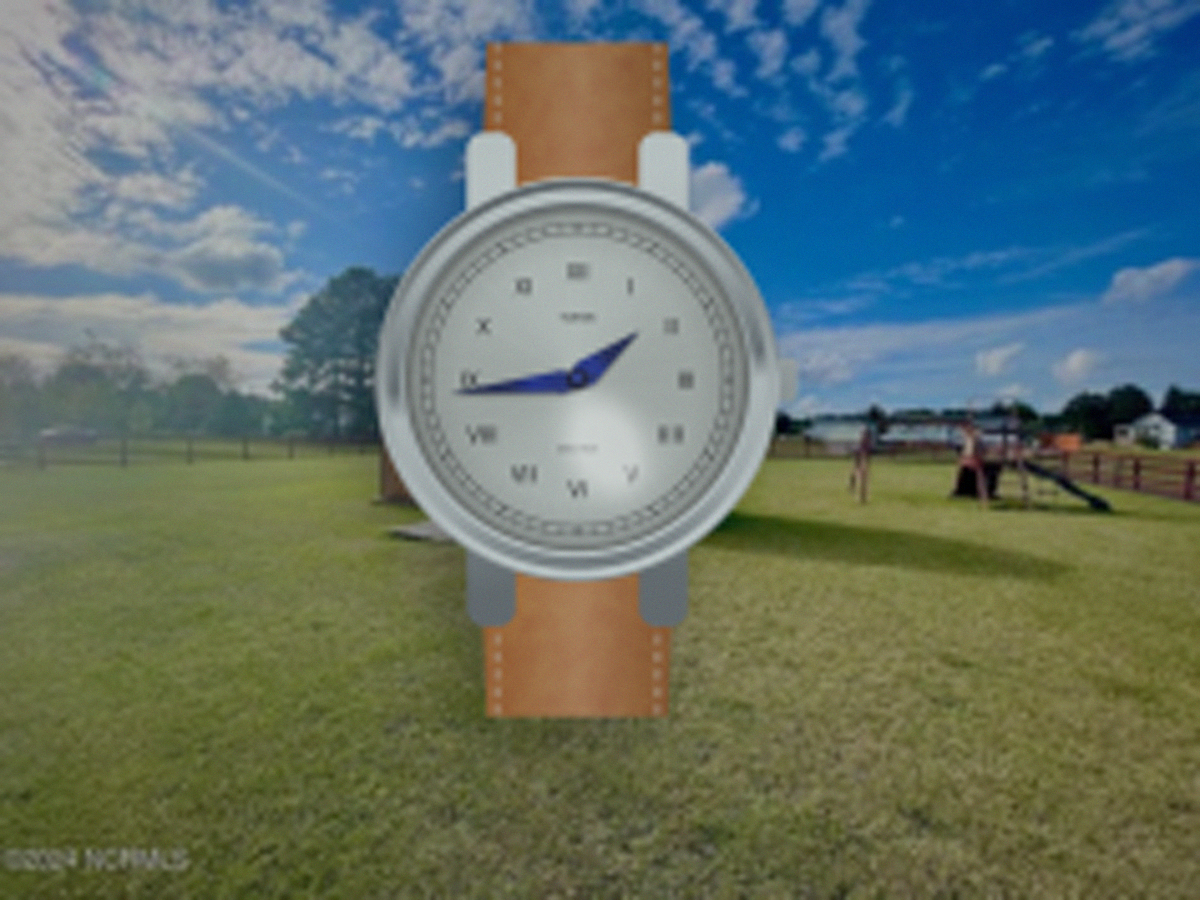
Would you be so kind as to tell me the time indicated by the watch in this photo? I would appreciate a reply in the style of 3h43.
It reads 1h44
